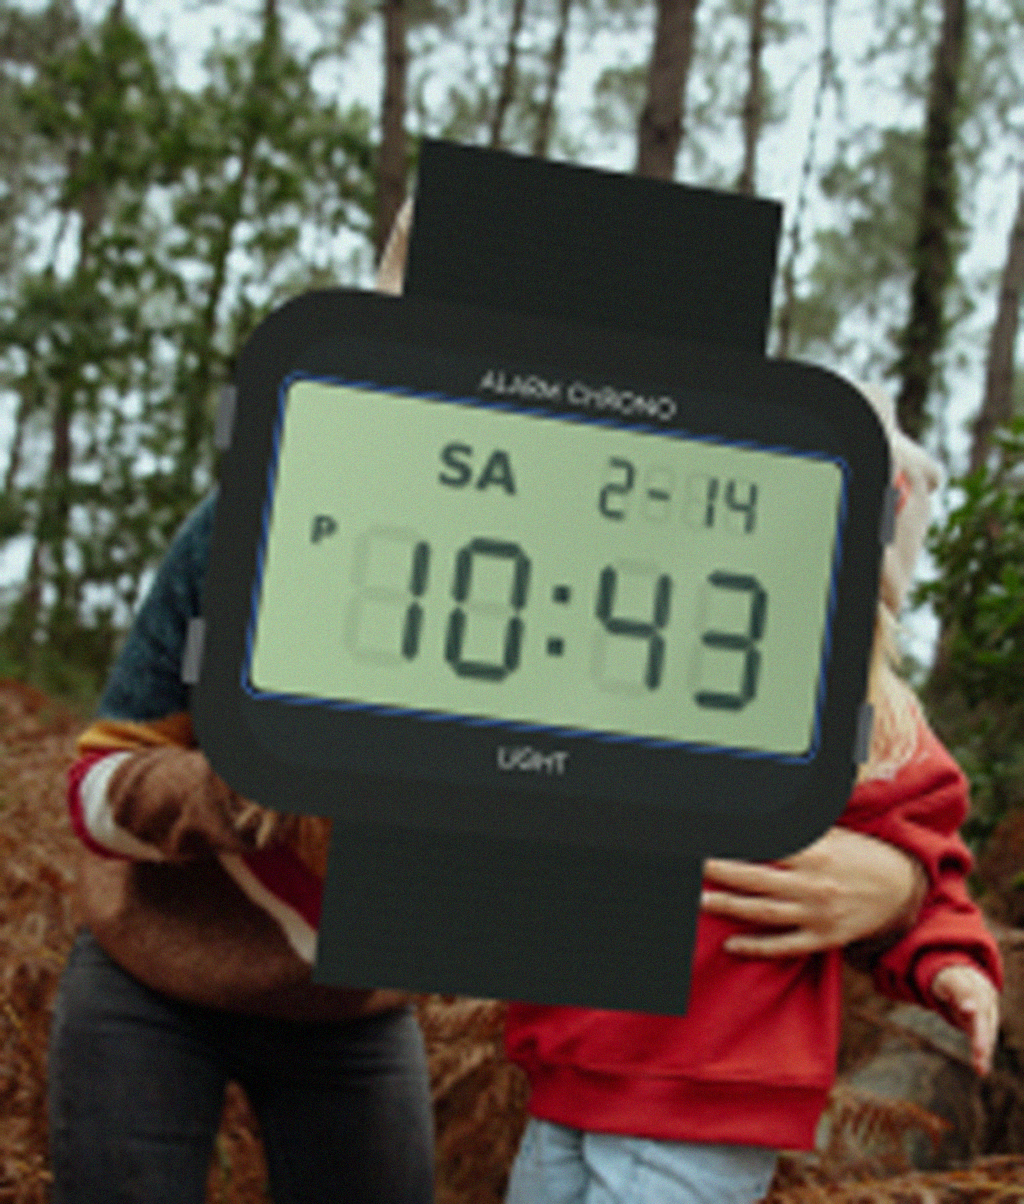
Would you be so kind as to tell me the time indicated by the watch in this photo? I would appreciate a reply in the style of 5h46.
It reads 10h43
